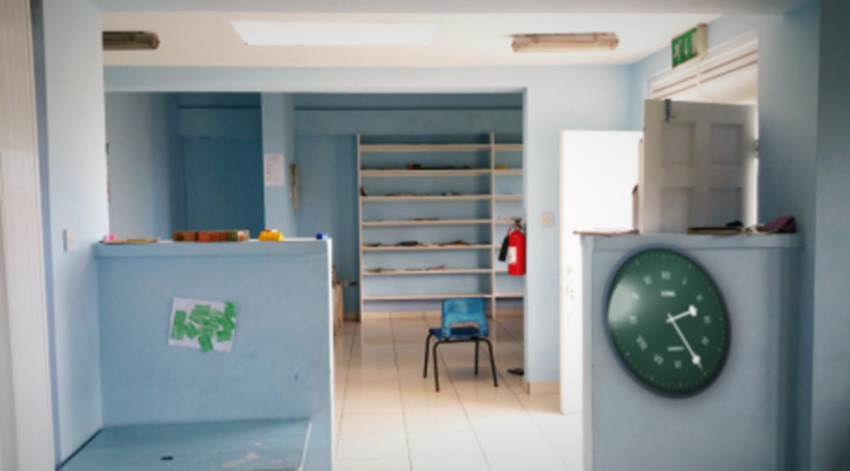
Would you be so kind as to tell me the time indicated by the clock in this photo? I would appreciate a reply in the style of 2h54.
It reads 2h25
